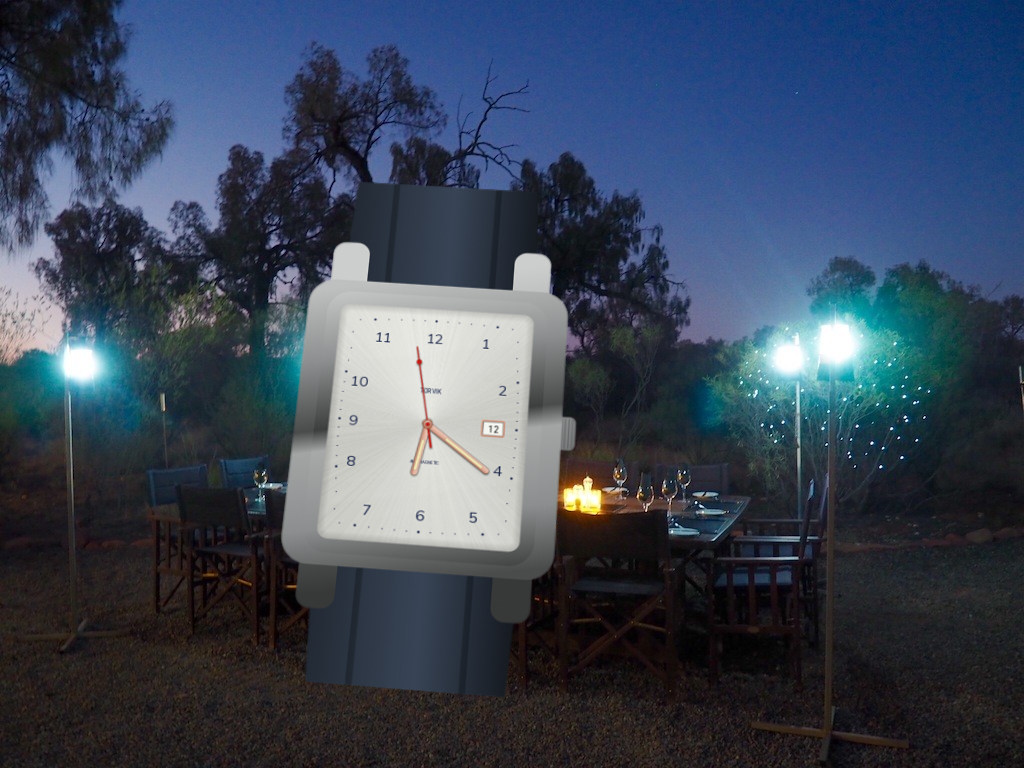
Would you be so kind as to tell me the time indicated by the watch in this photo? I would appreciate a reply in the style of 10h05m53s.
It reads 6h20m58s
